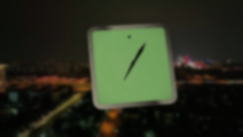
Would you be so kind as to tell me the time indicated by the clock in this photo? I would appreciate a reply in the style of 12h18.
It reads 7h06
